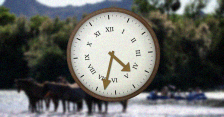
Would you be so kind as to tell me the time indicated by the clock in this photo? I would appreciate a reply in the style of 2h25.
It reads 4h33
